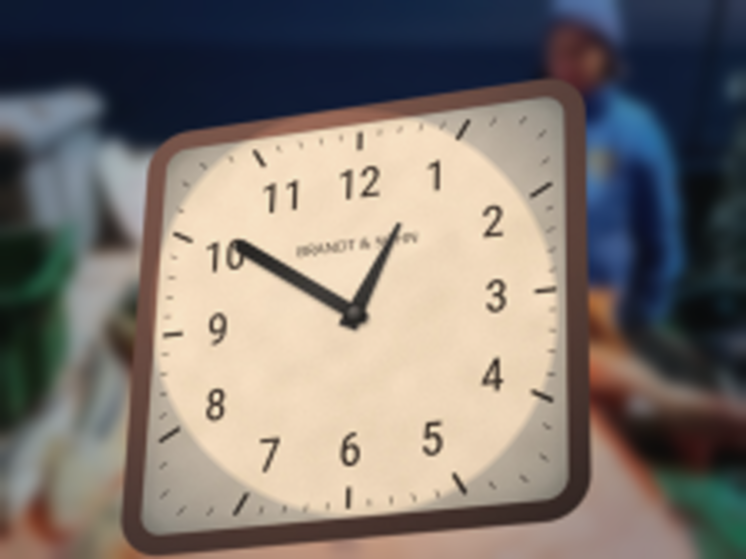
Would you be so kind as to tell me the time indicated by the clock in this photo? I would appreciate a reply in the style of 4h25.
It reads 12h51
